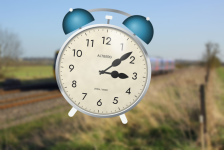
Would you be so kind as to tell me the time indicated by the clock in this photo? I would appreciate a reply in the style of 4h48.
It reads 3h08
